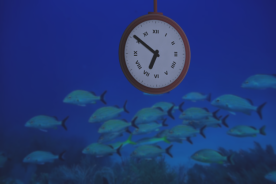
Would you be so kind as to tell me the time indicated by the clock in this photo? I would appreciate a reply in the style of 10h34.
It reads 6h51
